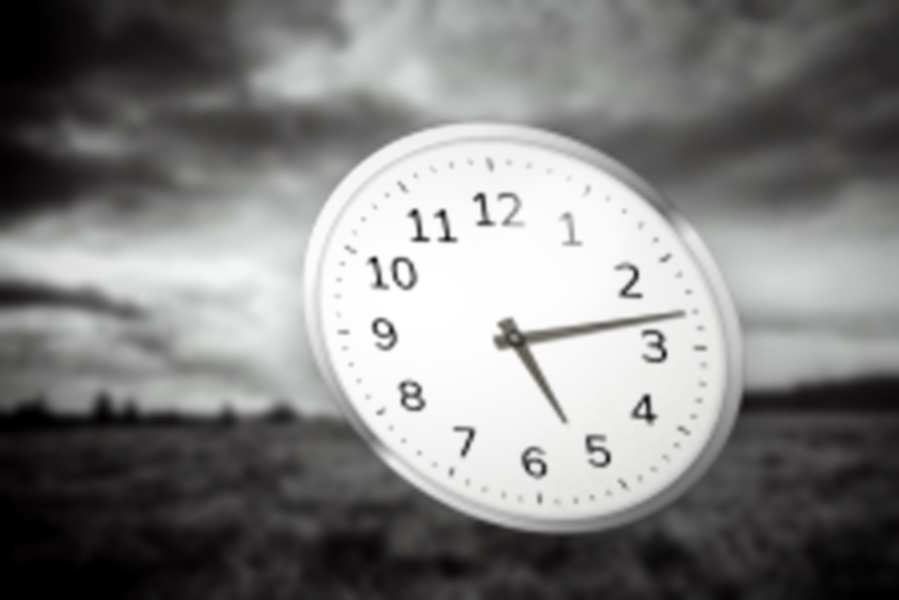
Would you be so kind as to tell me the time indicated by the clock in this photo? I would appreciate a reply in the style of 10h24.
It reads 5h13
